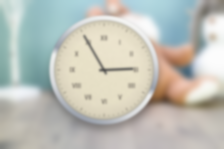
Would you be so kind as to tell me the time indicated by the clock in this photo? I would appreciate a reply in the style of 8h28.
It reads 2h55
